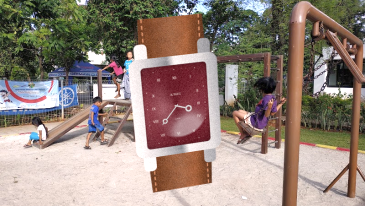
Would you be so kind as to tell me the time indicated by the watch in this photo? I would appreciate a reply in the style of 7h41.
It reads 3h37
